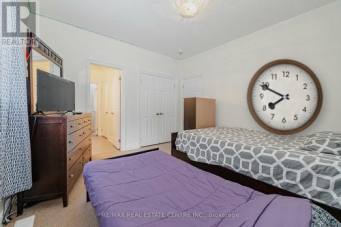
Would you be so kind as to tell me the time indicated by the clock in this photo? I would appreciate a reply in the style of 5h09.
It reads 7h49
